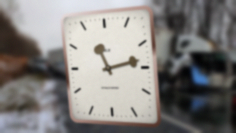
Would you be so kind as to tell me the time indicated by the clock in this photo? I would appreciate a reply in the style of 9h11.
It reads 11h13
